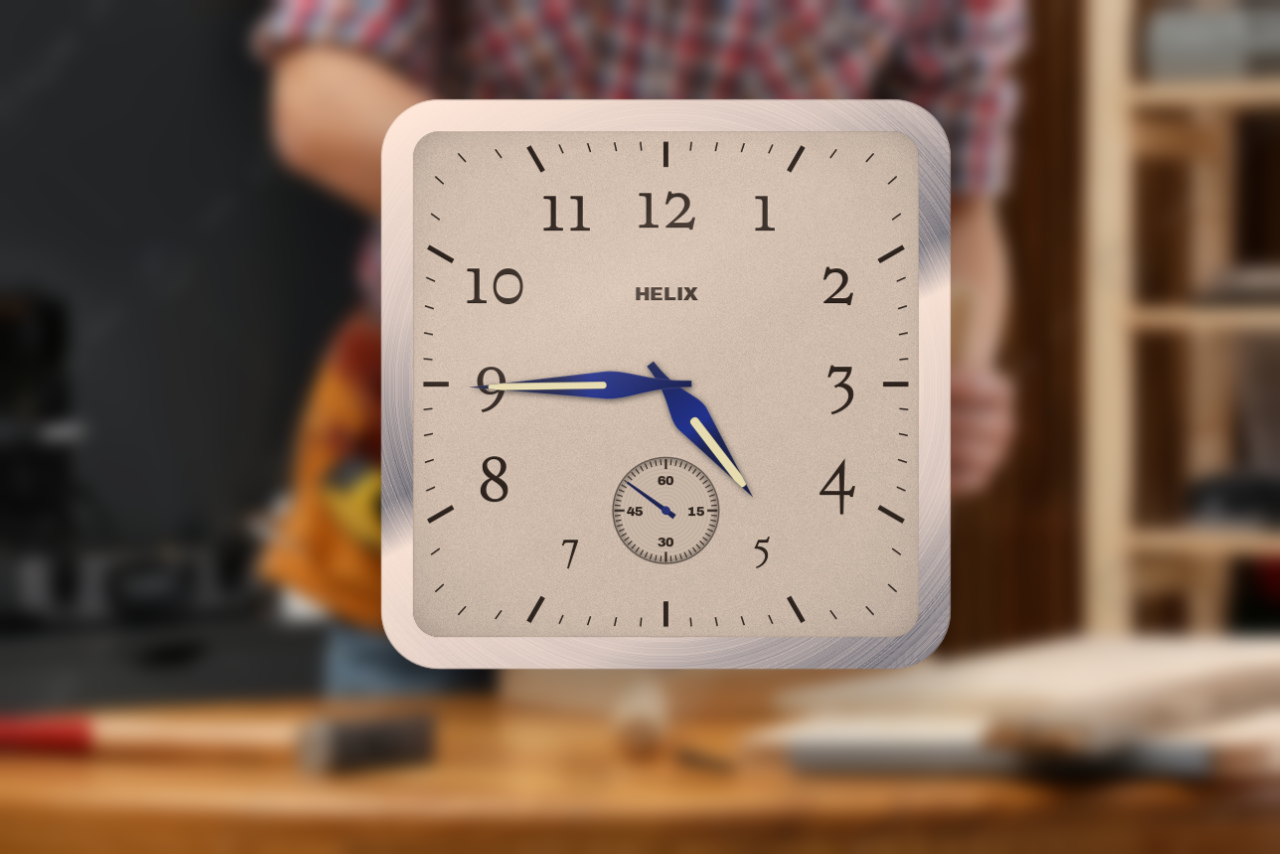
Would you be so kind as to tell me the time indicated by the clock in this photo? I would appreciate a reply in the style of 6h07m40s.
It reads 4h44m51s
